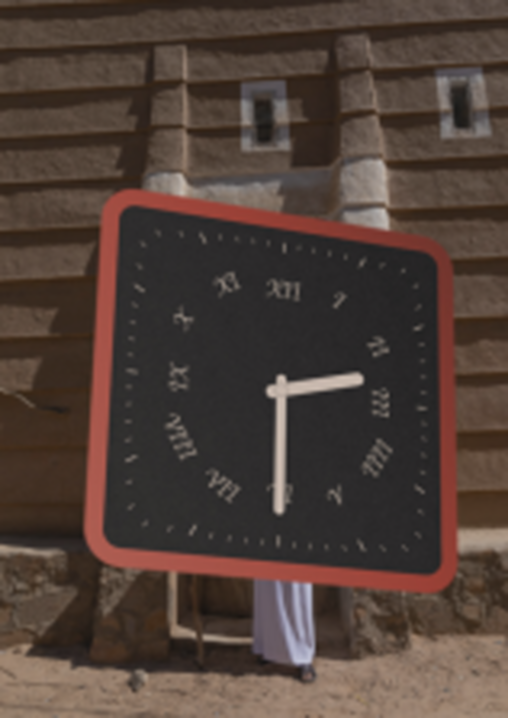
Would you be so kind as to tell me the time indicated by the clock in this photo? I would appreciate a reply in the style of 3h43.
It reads 2h30
